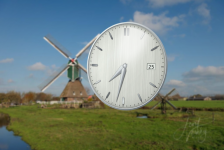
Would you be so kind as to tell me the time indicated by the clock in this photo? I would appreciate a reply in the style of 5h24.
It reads 7h32
